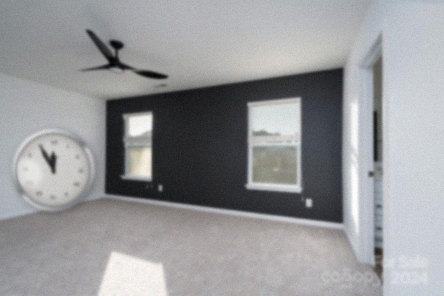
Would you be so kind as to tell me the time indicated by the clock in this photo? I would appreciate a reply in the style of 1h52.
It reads 11h55
